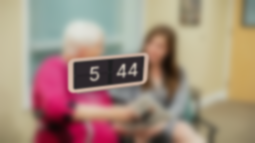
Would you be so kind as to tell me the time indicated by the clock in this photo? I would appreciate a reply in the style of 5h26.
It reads 5h44
